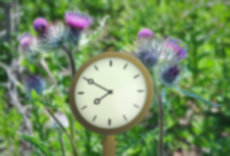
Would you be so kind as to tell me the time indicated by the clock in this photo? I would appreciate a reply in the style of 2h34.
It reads 7h50
